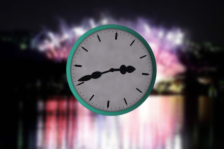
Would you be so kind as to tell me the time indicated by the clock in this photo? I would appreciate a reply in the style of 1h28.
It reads 2h41
